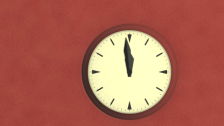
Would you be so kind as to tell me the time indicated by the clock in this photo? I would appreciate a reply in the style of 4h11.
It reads 11h59
